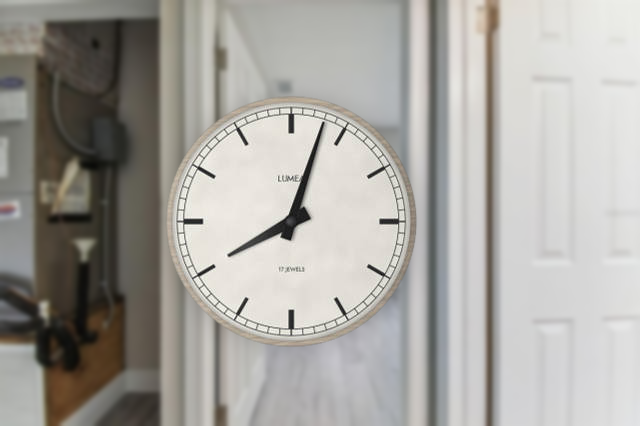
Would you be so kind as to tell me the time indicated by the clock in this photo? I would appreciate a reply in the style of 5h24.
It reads 8h03
